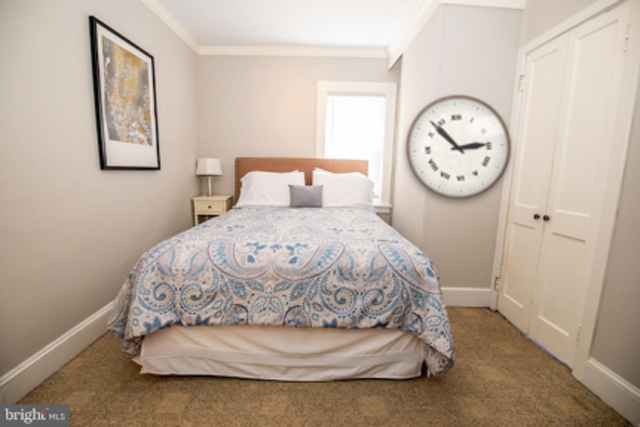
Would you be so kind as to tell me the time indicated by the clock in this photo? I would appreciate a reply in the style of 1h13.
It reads 2h53
